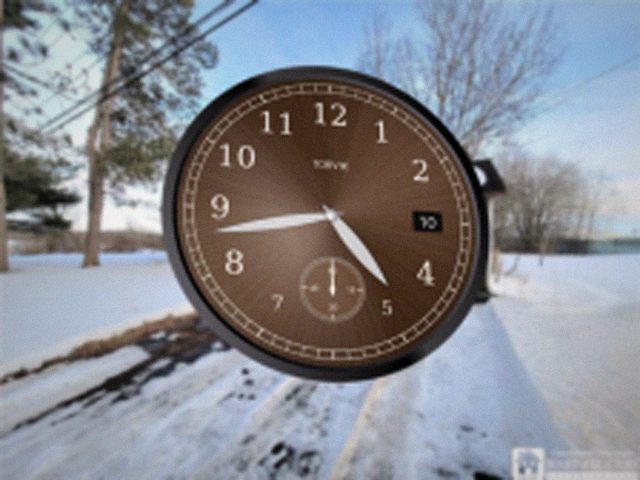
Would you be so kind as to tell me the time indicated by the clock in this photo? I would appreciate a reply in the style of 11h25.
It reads 4h43
